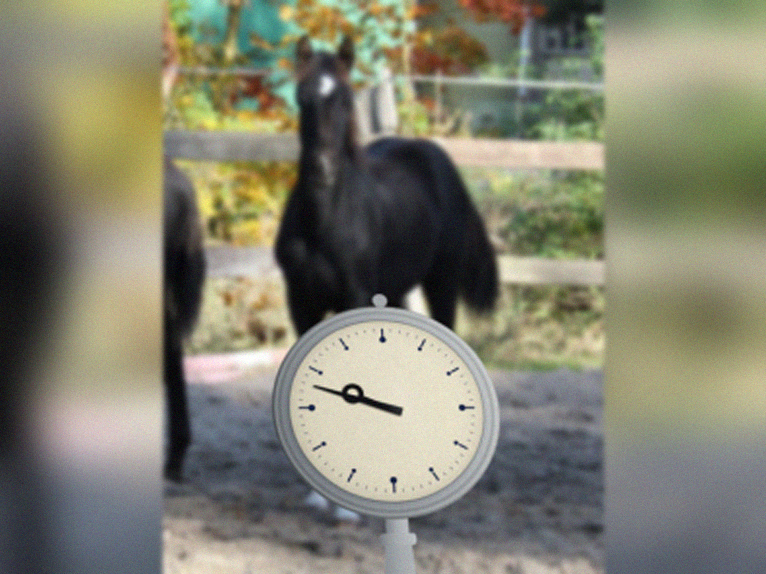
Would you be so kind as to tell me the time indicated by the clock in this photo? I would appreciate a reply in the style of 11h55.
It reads 9h48
